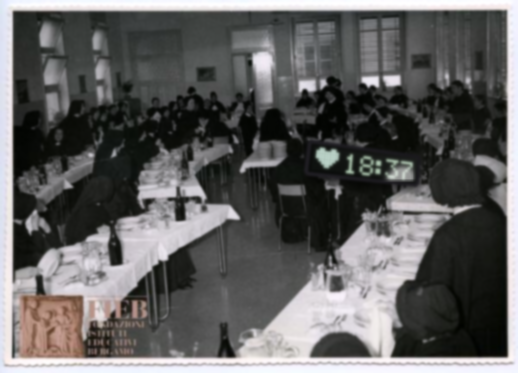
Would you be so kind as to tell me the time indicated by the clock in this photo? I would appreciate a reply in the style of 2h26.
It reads 18h37
